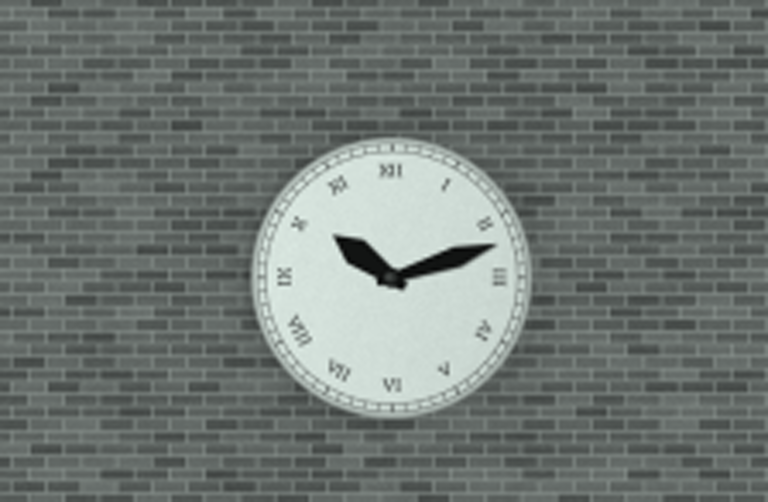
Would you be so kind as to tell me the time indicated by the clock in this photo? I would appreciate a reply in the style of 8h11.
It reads 10h12
